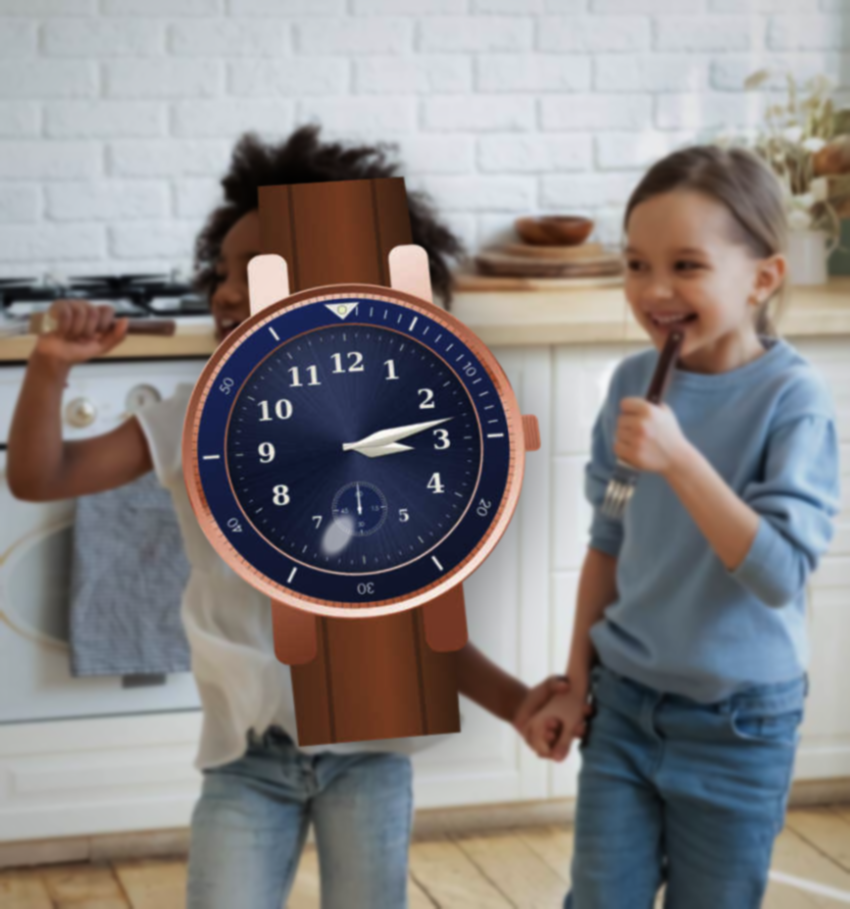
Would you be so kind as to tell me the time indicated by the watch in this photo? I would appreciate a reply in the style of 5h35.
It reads 3h13
